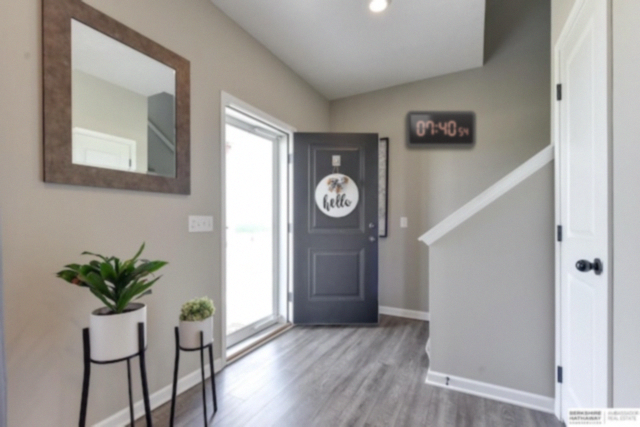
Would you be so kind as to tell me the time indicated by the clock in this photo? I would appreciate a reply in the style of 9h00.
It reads 7h40
